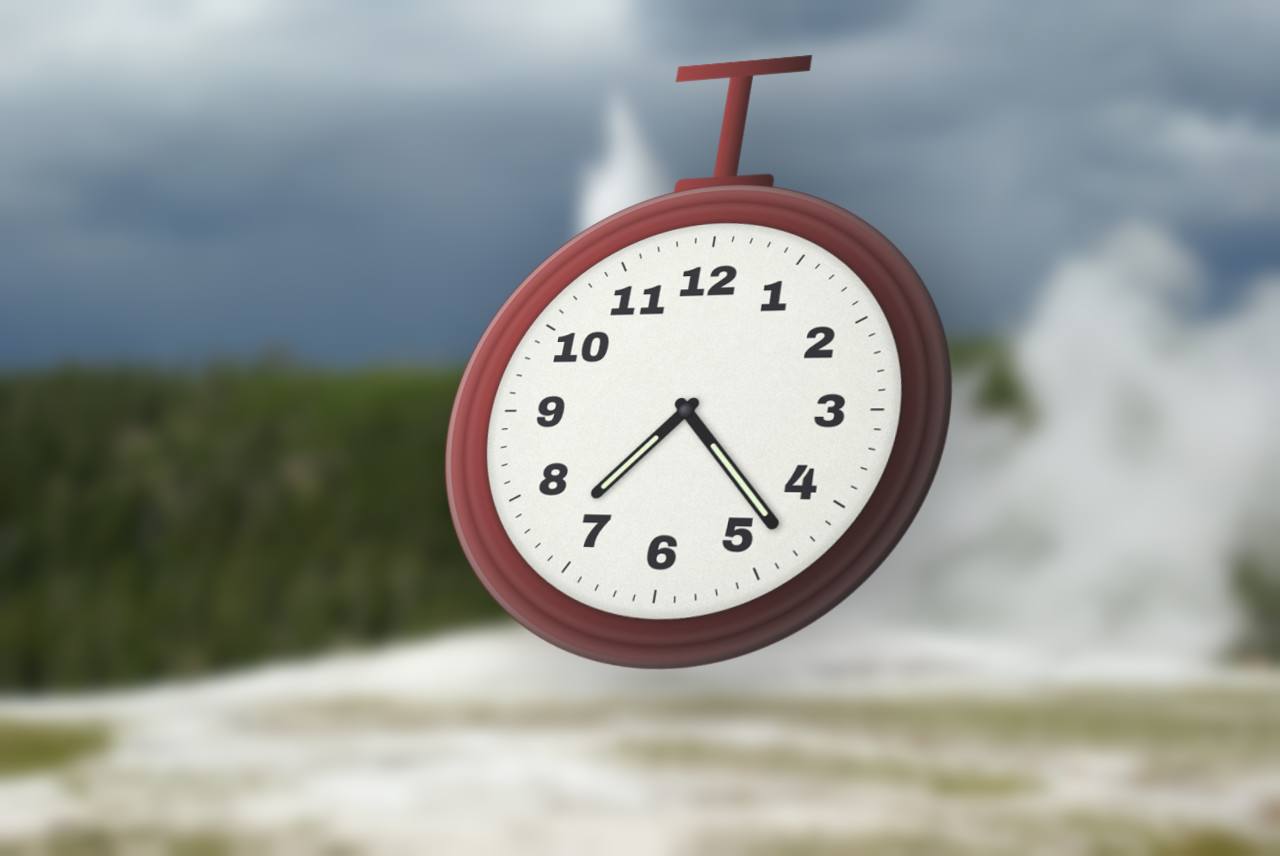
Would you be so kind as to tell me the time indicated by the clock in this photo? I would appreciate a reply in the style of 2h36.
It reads 7h23
